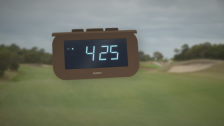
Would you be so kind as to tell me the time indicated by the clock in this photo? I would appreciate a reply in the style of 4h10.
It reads 4h25
